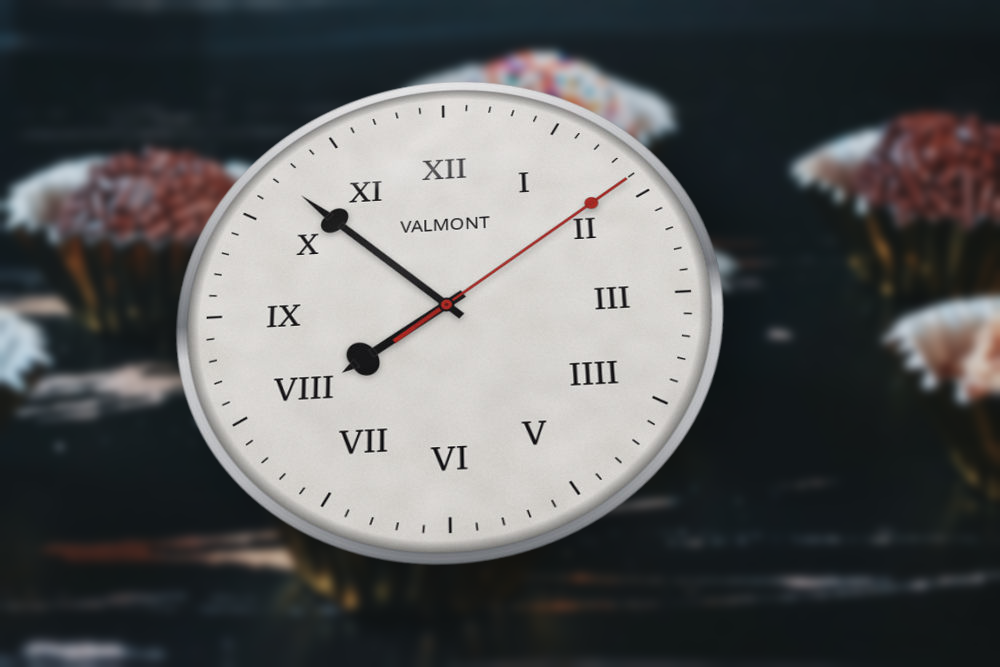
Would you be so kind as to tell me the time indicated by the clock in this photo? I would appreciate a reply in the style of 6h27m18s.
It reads 7h52m09s
